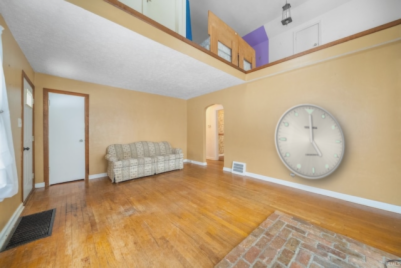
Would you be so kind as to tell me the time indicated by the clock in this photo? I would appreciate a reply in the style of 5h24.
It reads 5h00
